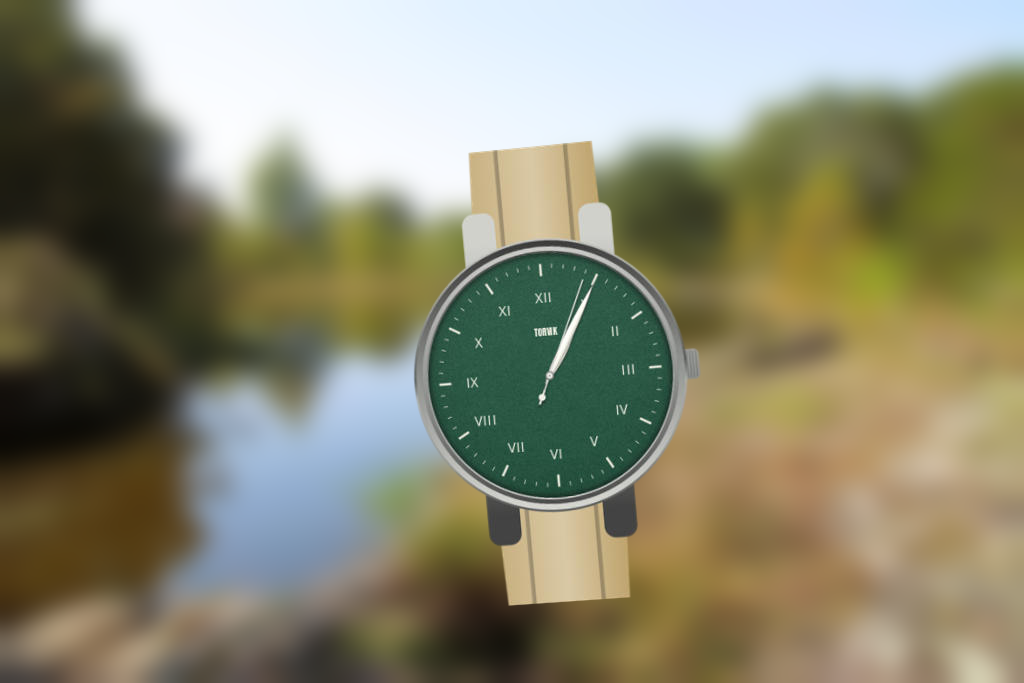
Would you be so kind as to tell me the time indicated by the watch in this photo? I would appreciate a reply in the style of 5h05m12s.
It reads 1h05m04s
